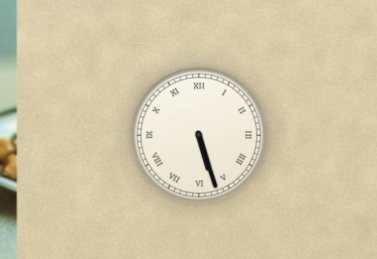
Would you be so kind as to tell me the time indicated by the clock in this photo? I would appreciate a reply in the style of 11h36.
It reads 5h27
